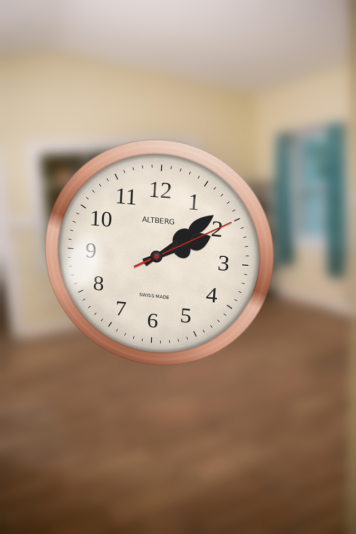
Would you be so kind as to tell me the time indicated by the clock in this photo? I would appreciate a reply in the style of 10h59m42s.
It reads 2h08m10s
